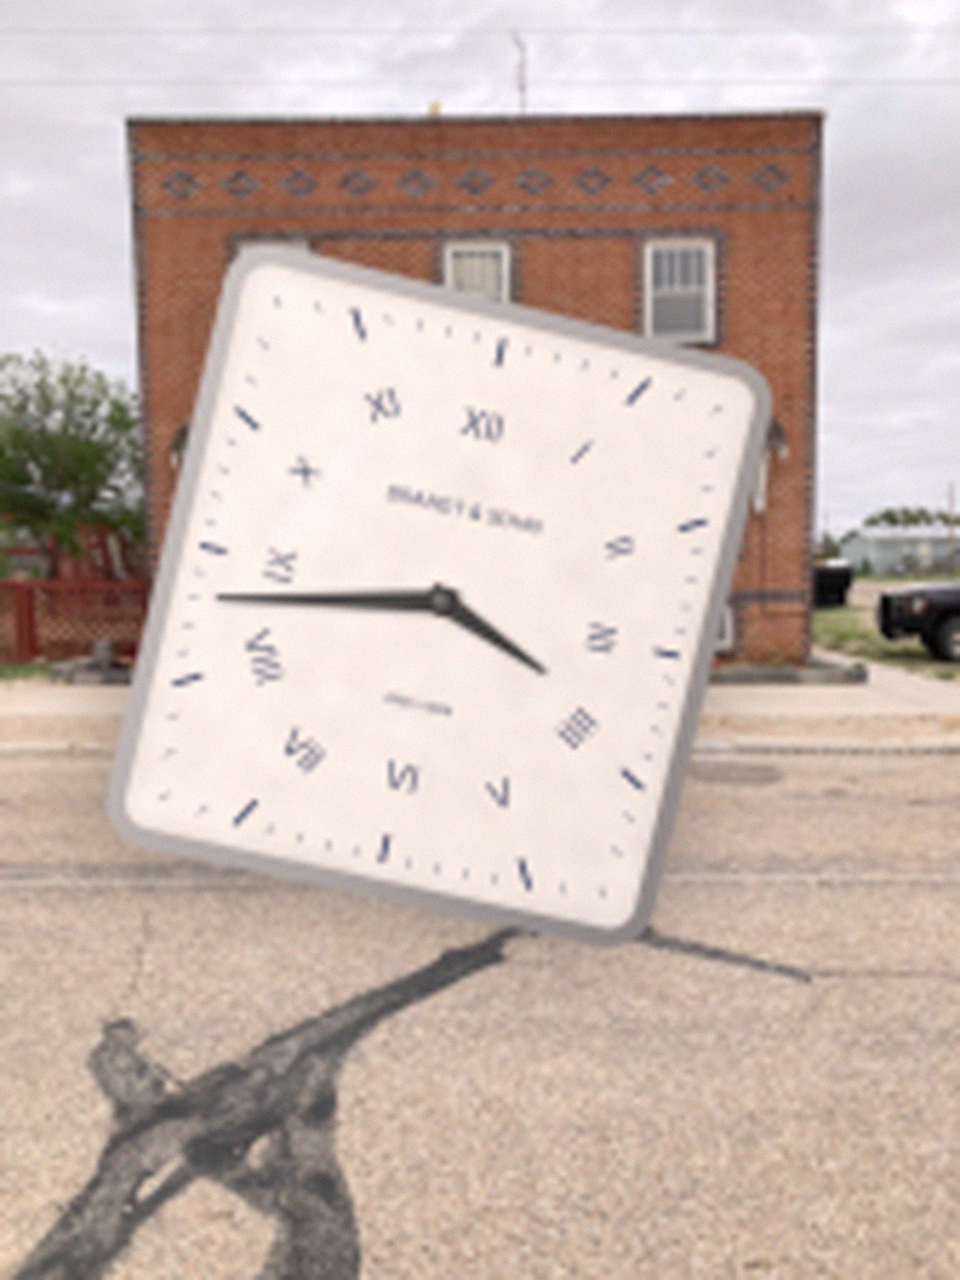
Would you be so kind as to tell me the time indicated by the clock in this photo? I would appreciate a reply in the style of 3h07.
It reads 3h43
